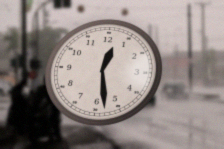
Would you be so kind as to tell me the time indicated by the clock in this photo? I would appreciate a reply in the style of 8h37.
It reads 12h28
